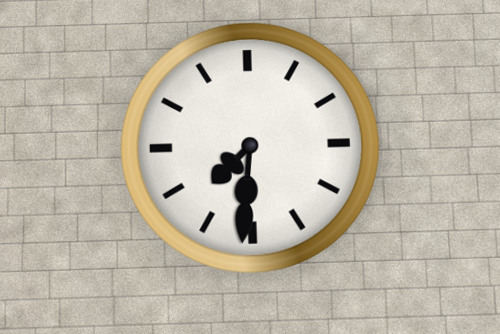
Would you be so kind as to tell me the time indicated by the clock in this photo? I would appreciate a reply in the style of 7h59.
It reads 7h31
